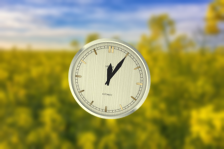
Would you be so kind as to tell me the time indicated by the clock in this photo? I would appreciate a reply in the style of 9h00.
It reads 12h05
